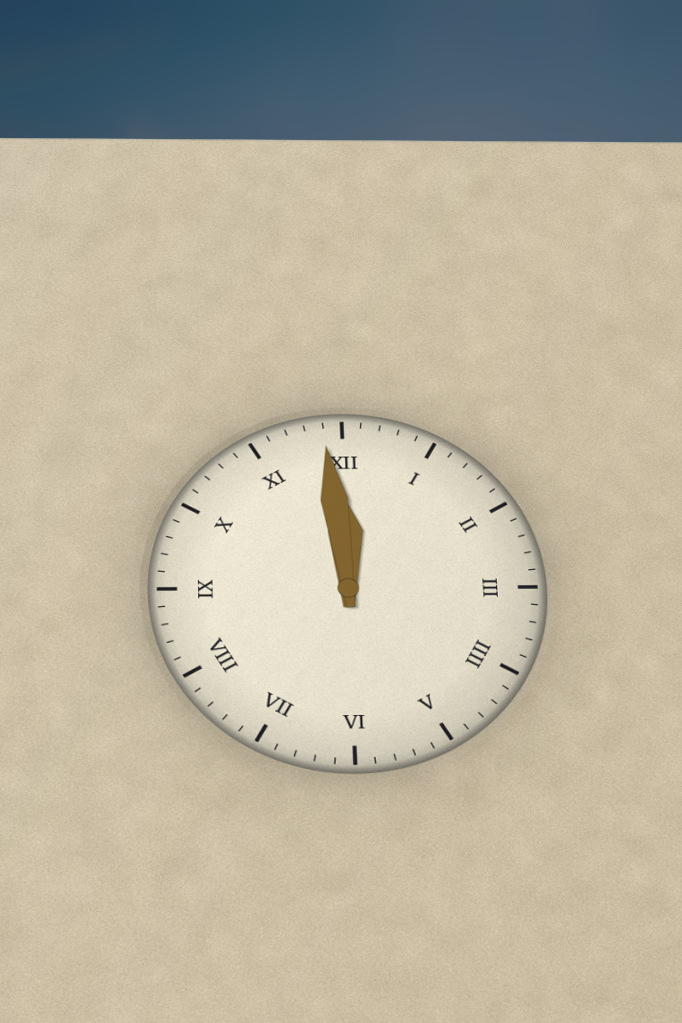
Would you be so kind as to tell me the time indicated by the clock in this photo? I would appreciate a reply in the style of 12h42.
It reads 11h59
